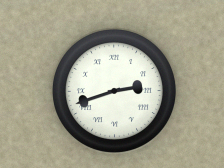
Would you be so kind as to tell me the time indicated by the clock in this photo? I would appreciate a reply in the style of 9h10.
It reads 2h42
